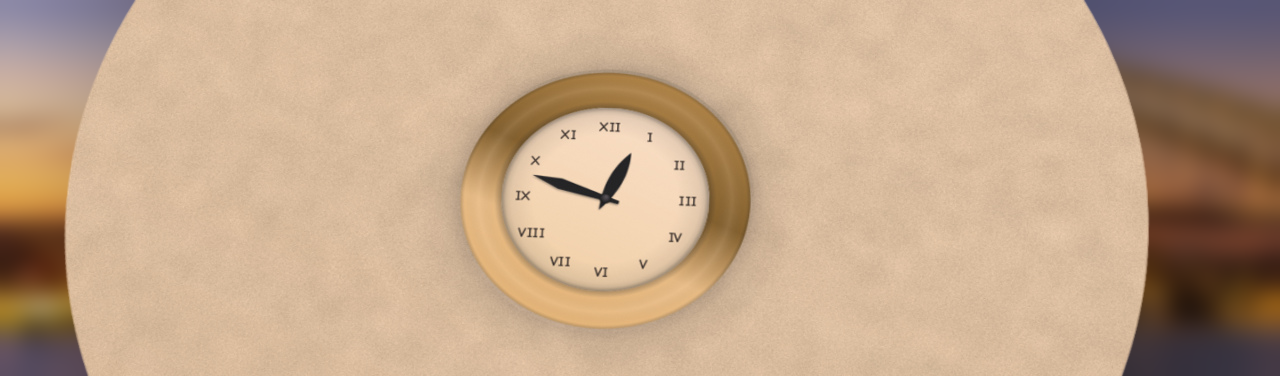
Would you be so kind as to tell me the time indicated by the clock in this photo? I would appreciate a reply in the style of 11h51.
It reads 12h48
